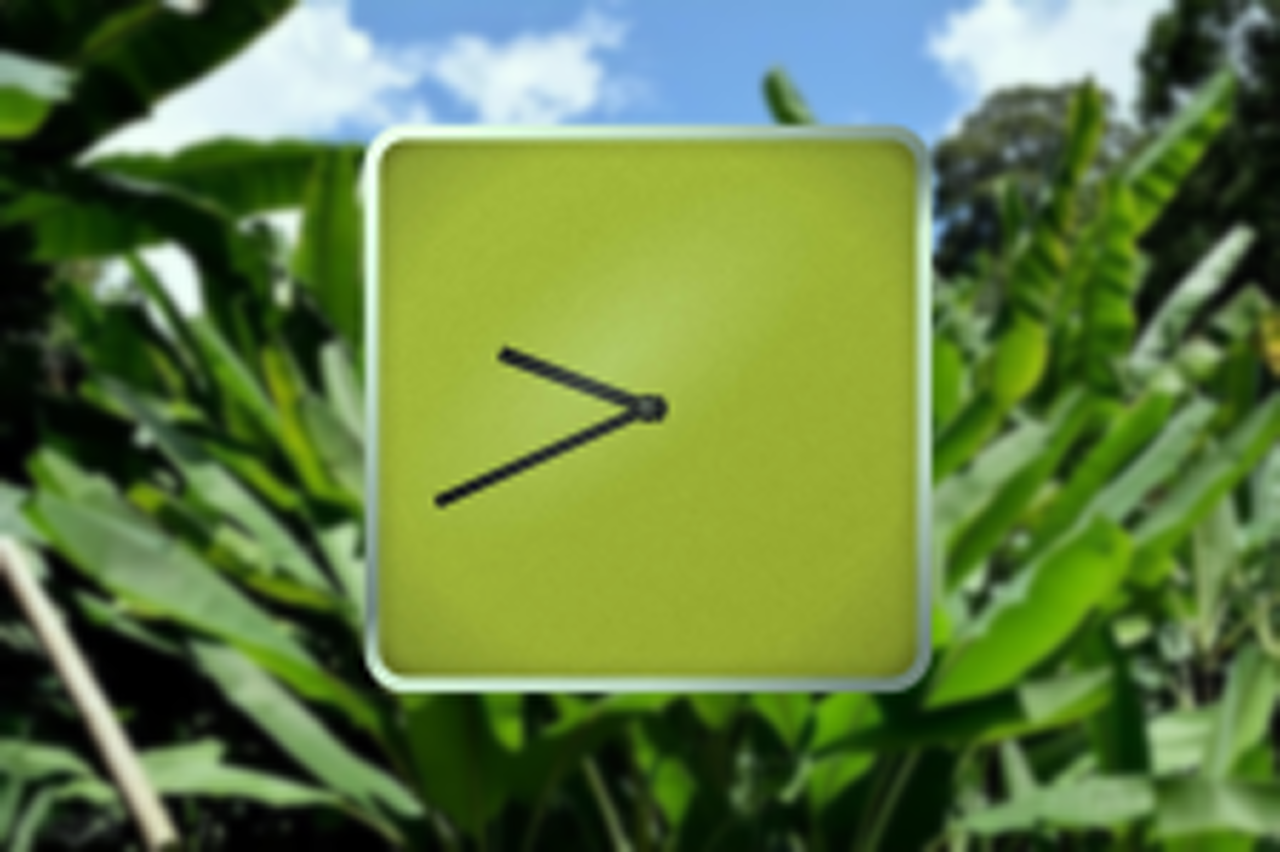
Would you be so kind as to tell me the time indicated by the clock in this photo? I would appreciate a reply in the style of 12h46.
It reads 9h41
